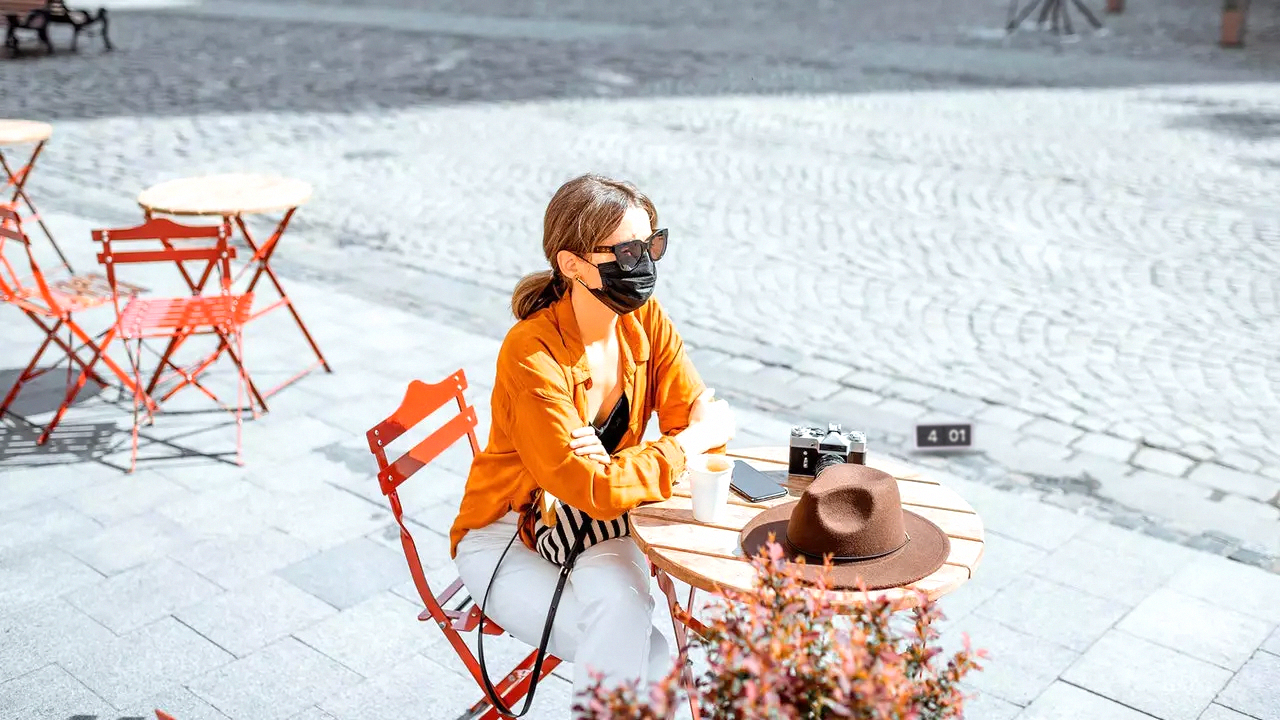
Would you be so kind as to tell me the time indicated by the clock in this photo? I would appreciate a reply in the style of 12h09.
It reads 4h01
